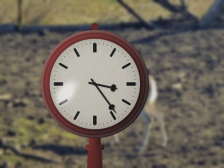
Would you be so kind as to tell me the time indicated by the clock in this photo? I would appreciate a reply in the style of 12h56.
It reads 3h24
